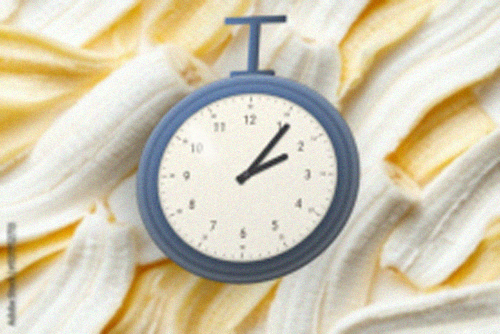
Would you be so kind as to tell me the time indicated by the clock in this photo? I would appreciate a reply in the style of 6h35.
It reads 2h06
